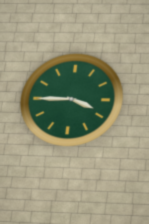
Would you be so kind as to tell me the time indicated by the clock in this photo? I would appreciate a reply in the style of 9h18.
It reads 3h45
